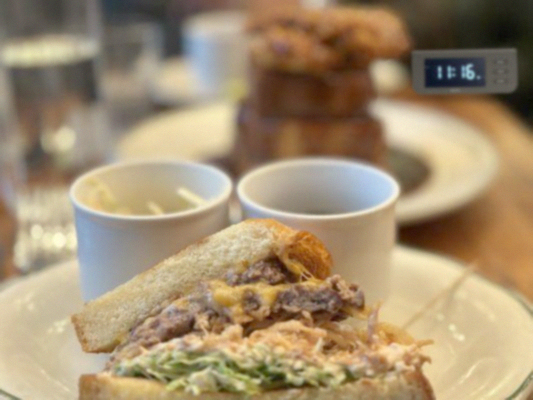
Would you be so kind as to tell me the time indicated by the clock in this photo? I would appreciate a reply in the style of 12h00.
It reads 11h16
